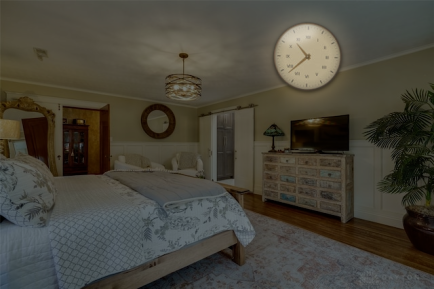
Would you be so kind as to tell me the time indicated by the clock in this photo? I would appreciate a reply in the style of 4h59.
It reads 10h38
